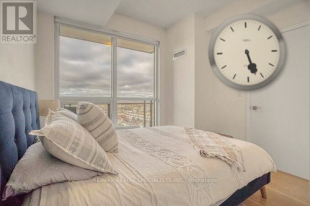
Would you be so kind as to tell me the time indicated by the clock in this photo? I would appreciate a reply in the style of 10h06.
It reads 5h27
